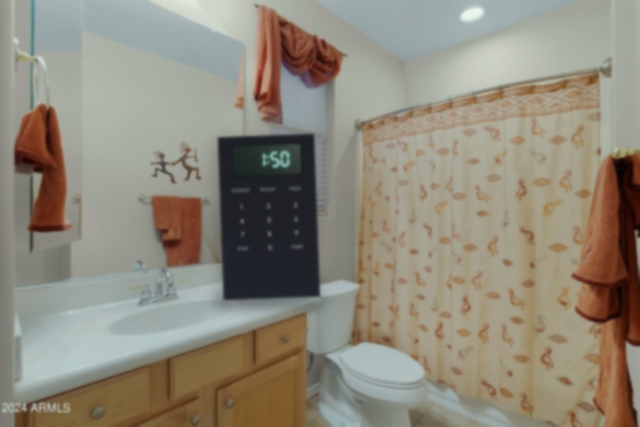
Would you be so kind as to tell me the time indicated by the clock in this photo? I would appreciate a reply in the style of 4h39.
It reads 1h50
